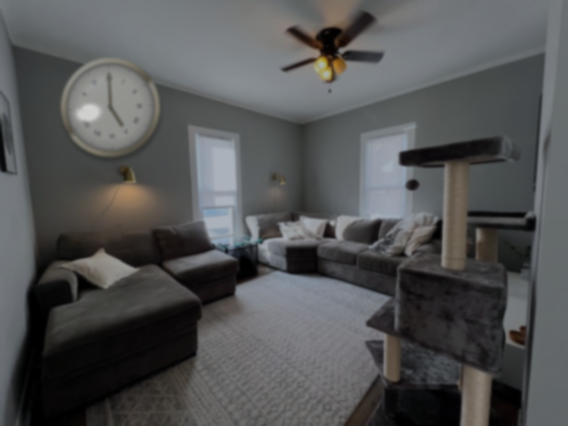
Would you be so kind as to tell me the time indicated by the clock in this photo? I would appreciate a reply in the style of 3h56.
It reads 5h00
